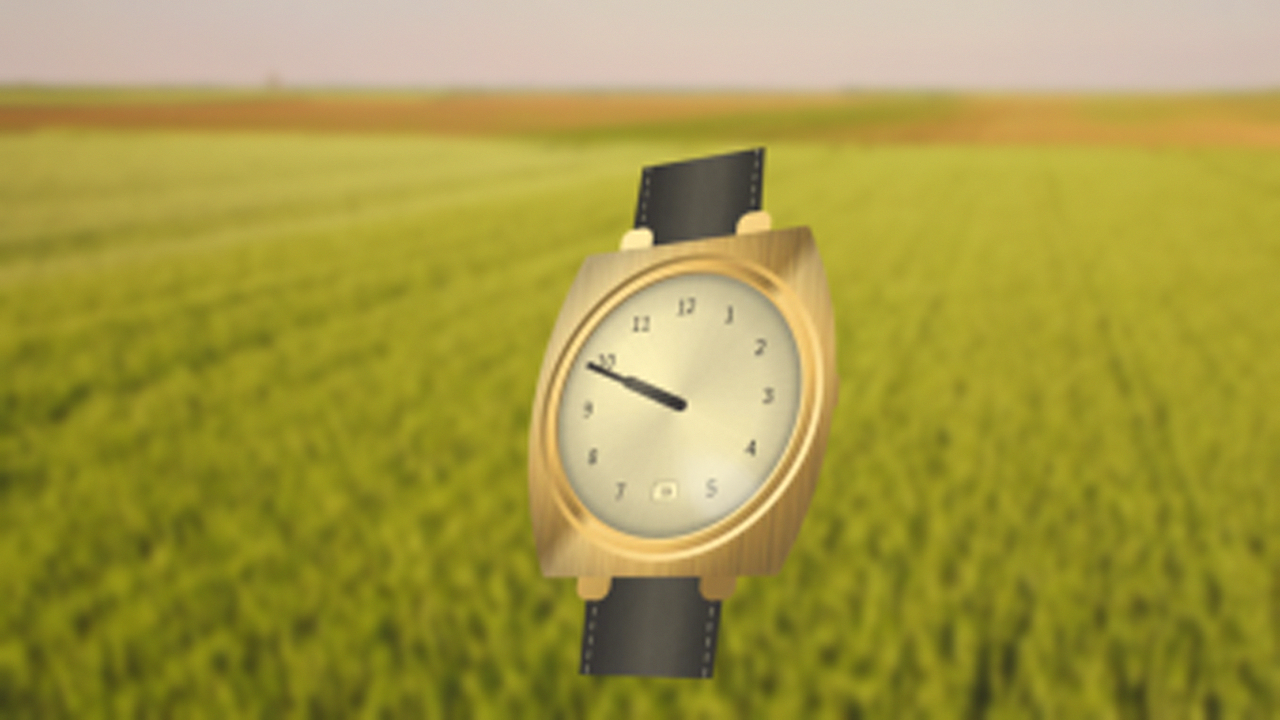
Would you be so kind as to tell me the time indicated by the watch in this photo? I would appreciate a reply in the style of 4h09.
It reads 9h49
